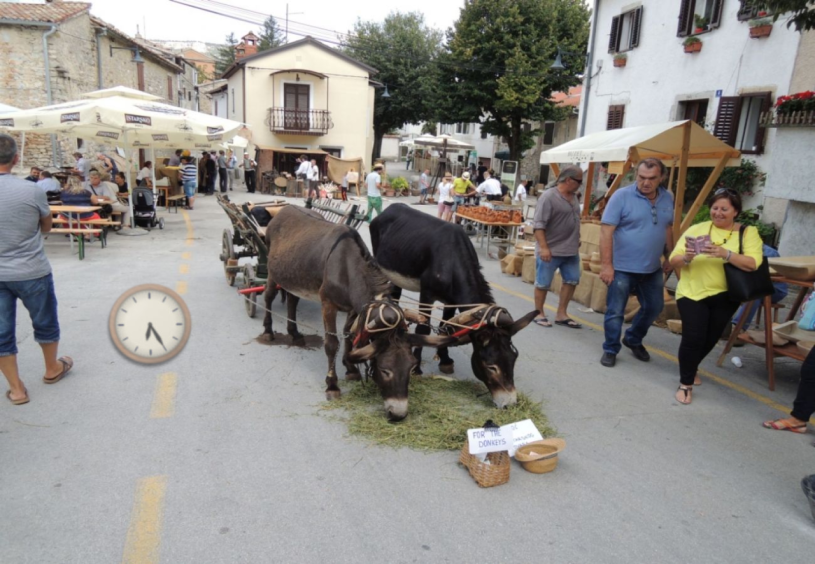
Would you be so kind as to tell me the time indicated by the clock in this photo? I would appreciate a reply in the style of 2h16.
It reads 6h25
